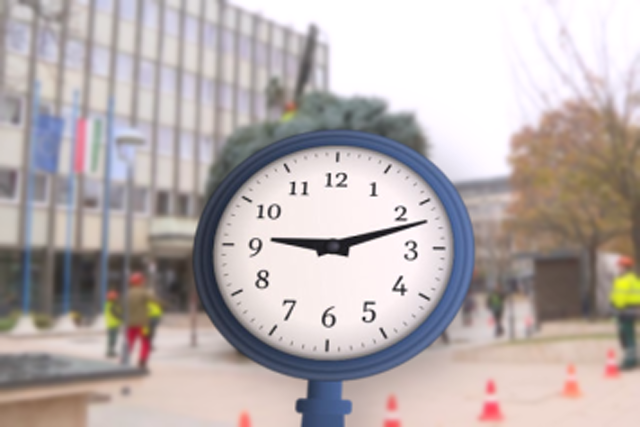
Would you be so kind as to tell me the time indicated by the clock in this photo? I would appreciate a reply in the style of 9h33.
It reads 9h12
